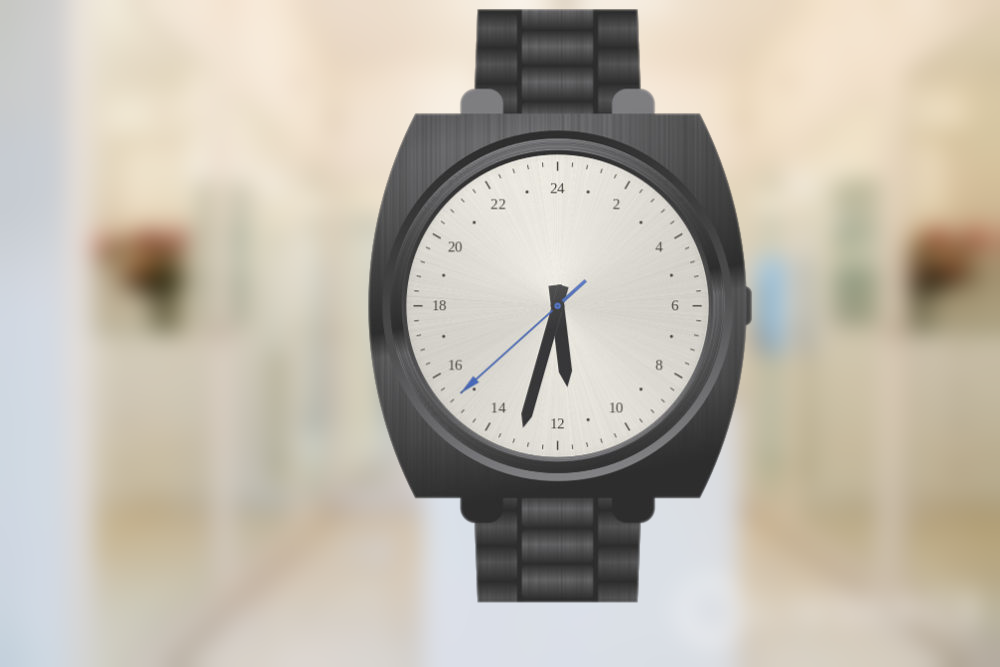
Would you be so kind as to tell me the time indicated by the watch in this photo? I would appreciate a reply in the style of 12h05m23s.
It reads 11h32m38s
